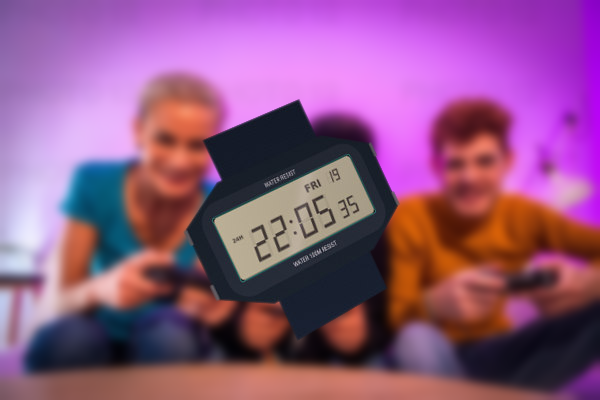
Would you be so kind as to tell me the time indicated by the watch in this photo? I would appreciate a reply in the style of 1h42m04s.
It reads 22h05m35s
